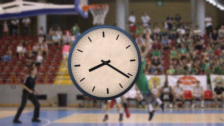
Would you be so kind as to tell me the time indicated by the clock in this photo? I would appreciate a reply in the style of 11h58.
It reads 8h21
